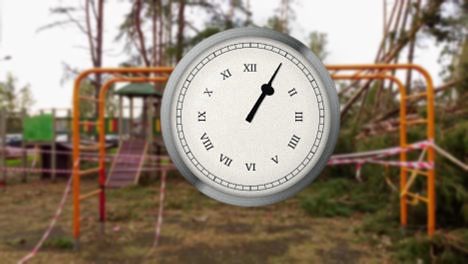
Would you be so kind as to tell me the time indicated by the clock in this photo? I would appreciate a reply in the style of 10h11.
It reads 1h05
